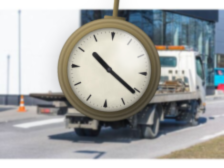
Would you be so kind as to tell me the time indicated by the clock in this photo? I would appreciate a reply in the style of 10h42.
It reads 10h21
